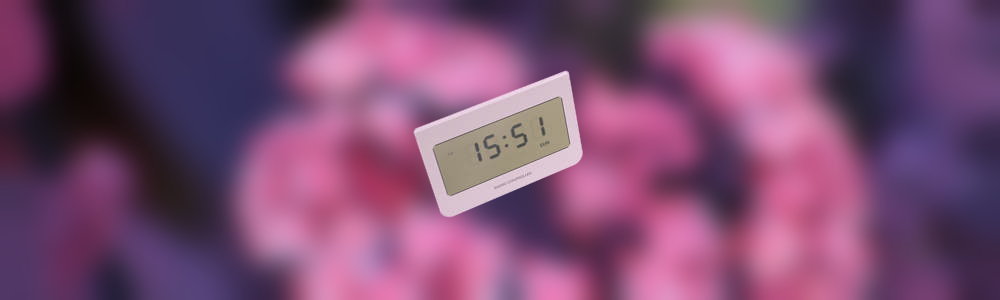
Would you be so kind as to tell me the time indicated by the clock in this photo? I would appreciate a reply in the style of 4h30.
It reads 15h51
